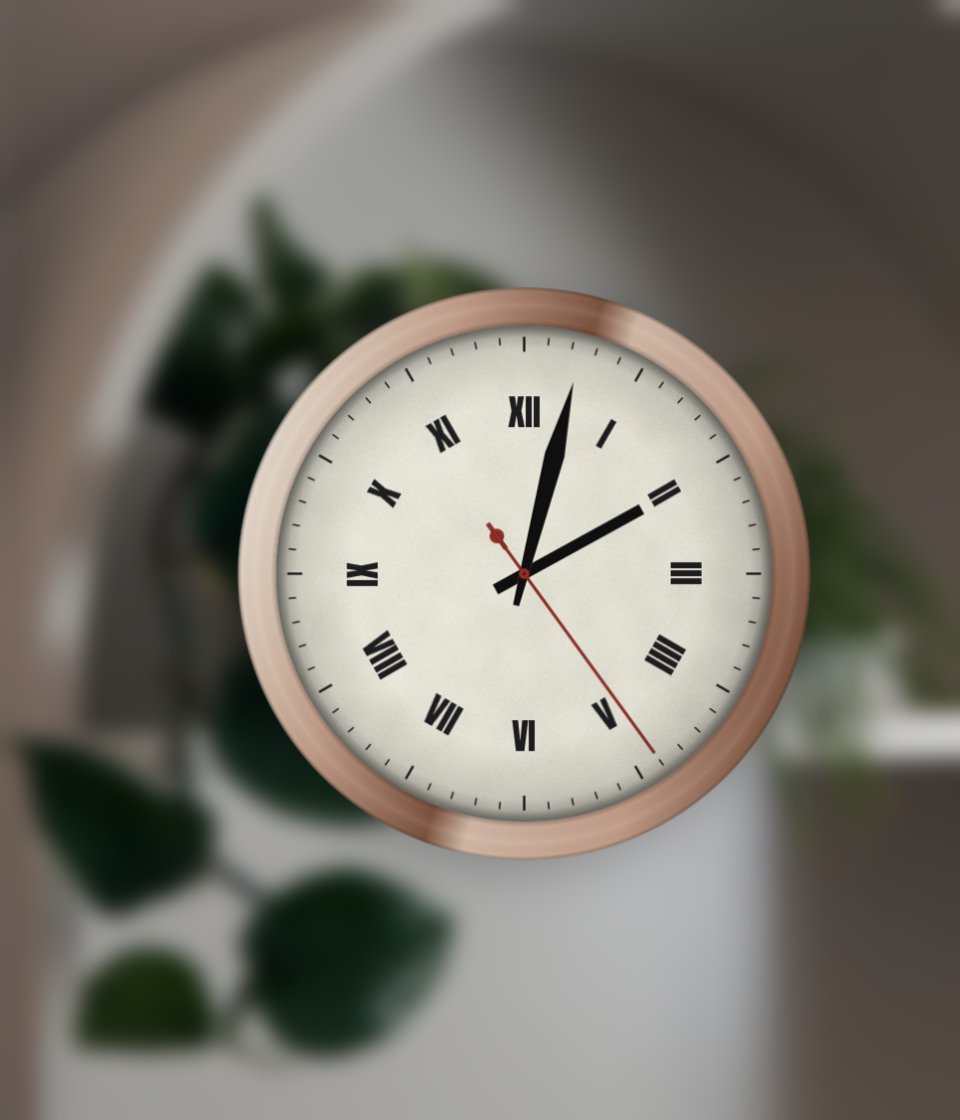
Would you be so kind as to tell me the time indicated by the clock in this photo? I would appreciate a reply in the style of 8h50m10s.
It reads 2h02m24s
